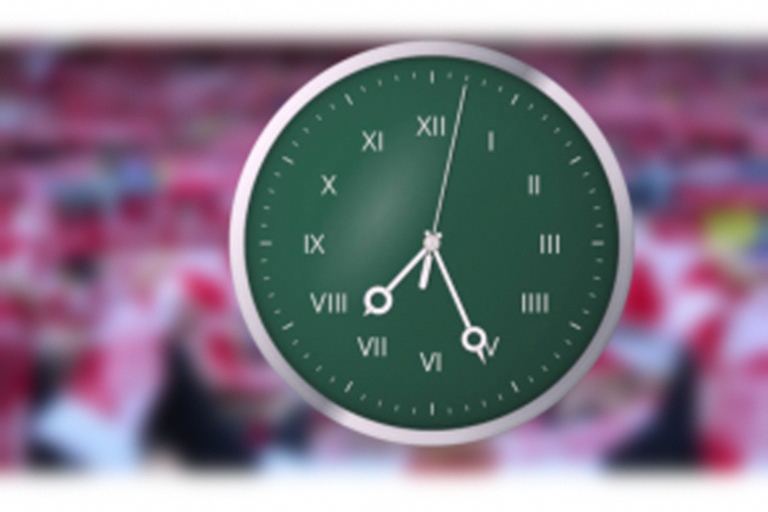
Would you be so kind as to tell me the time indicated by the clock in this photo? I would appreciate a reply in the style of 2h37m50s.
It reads 7h26m02s
